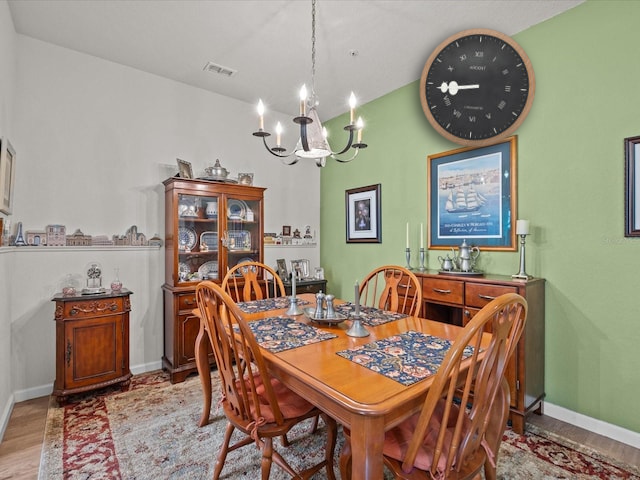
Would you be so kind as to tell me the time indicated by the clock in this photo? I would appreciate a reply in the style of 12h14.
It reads 8h44
